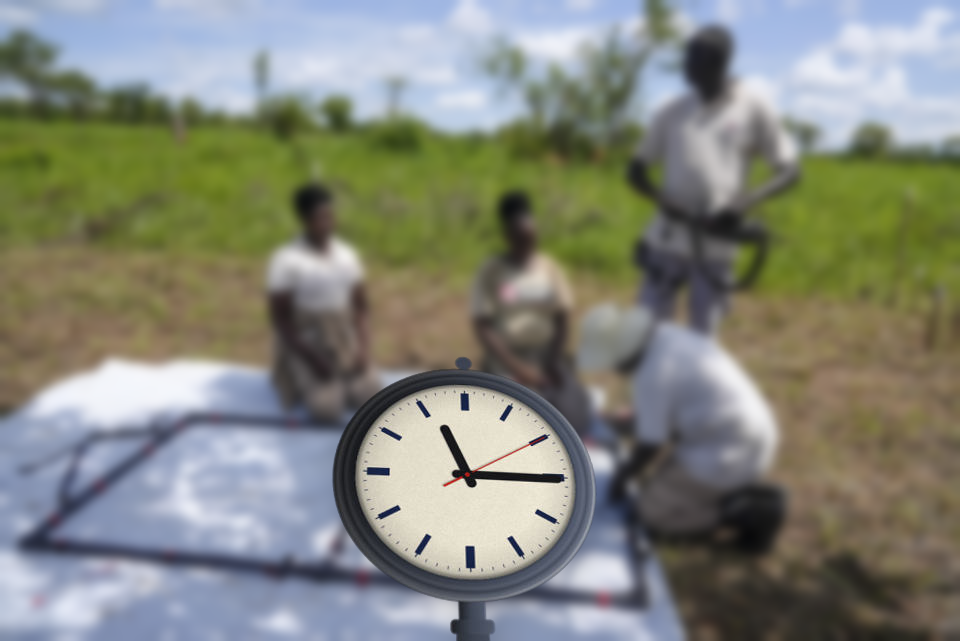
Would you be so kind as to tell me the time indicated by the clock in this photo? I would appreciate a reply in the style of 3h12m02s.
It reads 11h15m10s
